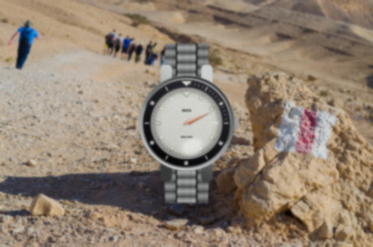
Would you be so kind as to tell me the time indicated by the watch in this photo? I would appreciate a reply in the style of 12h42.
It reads 2h11
